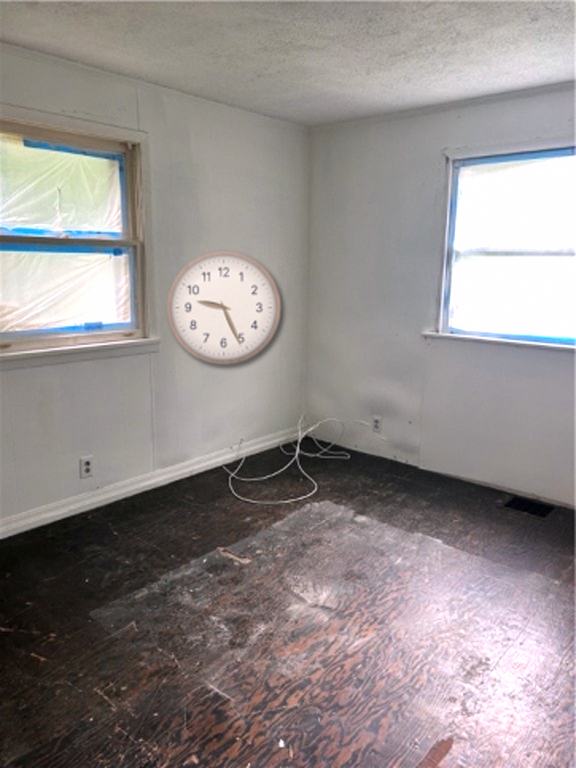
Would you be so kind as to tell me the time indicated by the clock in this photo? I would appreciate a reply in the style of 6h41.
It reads 9h26
